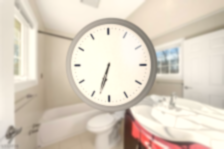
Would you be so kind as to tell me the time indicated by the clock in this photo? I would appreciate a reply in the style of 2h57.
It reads 6h33
